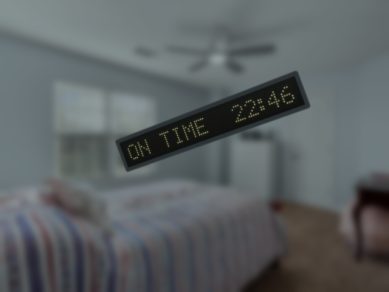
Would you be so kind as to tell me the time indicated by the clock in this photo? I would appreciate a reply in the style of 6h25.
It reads 22h46
